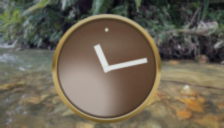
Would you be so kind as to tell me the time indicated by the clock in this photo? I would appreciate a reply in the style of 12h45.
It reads 11h13
